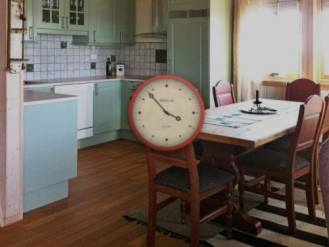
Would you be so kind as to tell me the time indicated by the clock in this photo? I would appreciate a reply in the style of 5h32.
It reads 3h53
